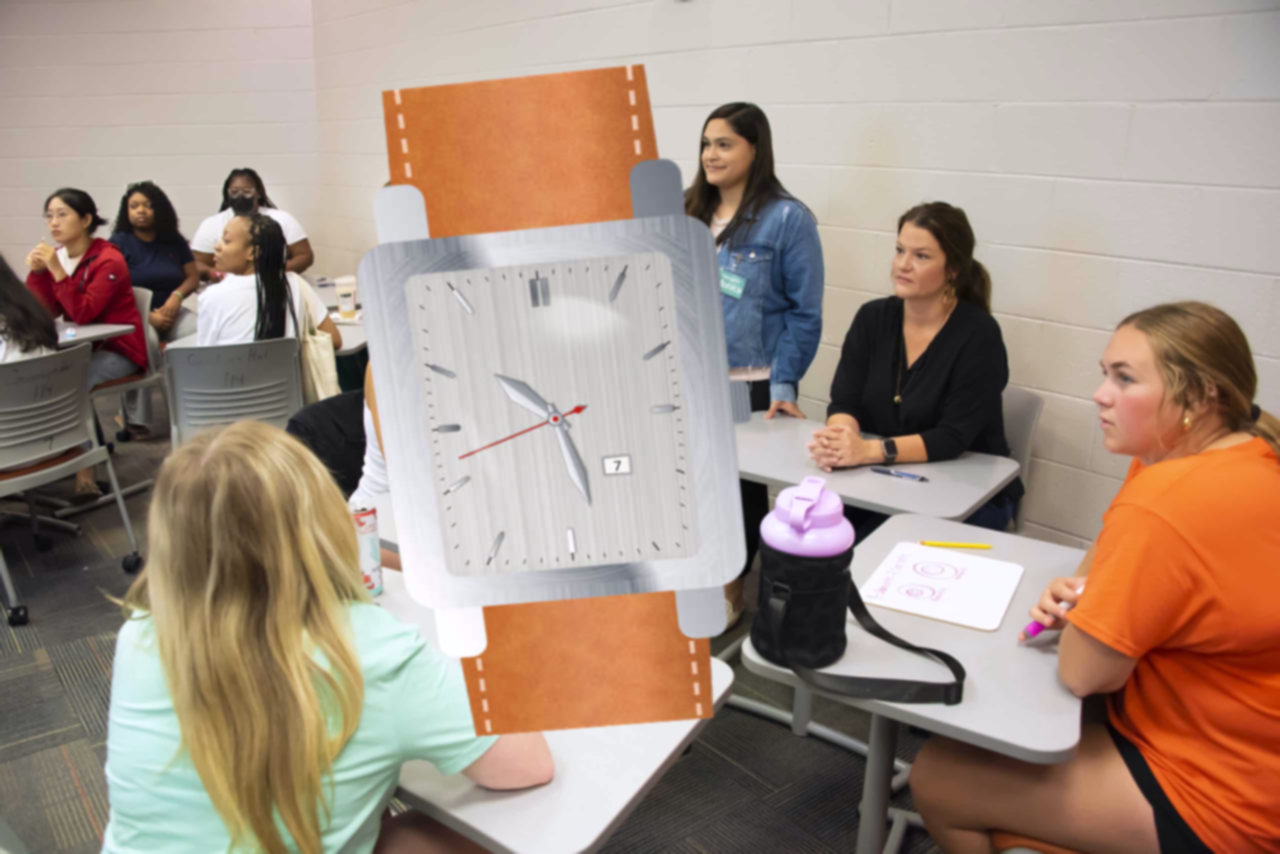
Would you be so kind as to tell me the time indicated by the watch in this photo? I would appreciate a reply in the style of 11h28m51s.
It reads 10h27m42s
